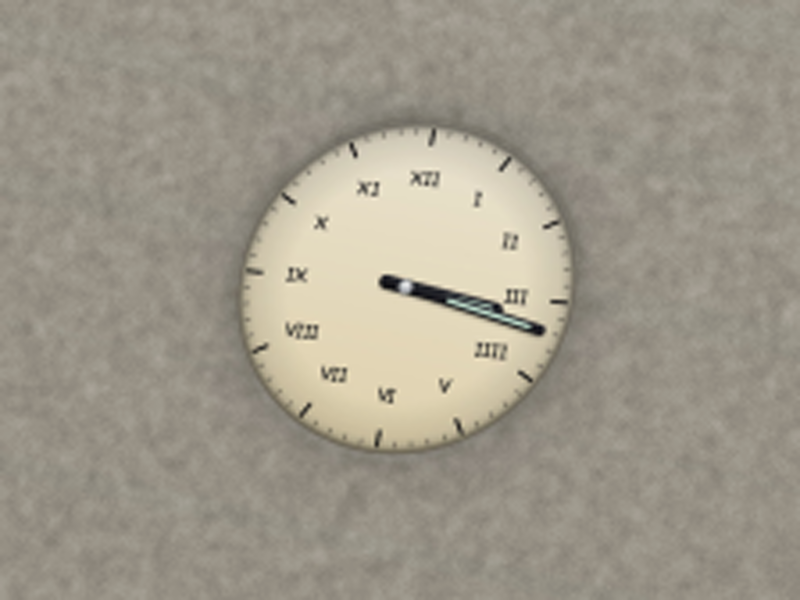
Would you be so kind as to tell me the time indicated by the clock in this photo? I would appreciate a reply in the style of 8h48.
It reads 3h17
